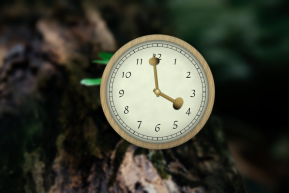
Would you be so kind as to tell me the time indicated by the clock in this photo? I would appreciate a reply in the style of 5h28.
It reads 3h59
